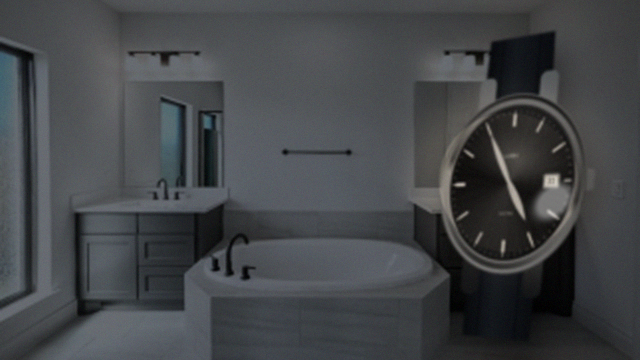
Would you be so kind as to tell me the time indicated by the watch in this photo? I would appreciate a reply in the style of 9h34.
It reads 4h55
